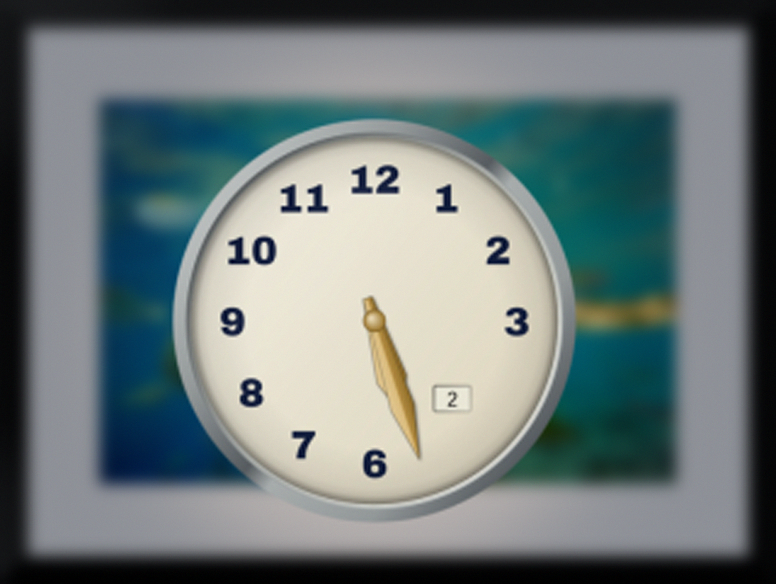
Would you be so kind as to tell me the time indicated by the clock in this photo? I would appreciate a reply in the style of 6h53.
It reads 5h27
